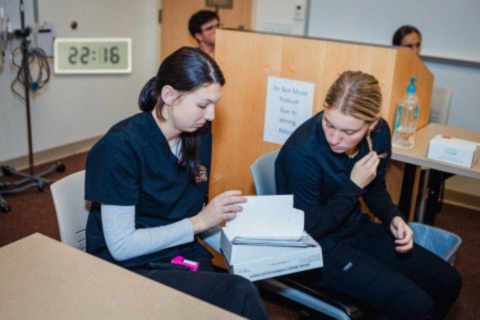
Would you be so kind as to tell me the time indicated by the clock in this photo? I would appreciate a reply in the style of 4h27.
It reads 22h16
